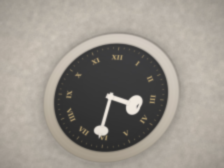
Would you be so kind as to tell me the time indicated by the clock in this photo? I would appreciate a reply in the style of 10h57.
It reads 3h31
